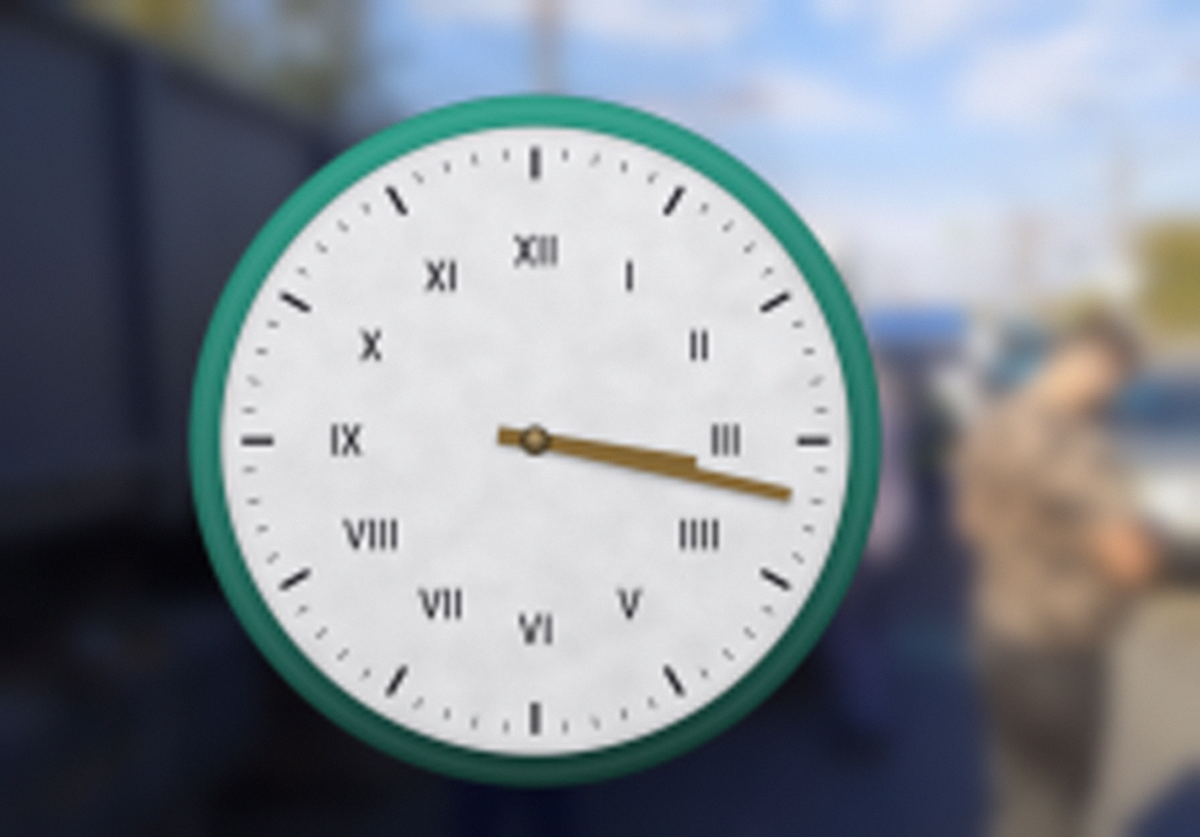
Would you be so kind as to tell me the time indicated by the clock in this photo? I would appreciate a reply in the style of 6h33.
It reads 3h17
